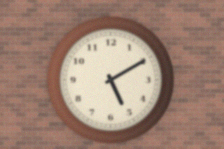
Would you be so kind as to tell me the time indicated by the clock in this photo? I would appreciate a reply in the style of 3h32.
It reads 5h10
